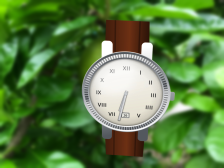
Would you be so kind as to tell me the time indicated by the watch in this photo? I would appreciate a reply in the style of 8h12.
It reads 6h32
